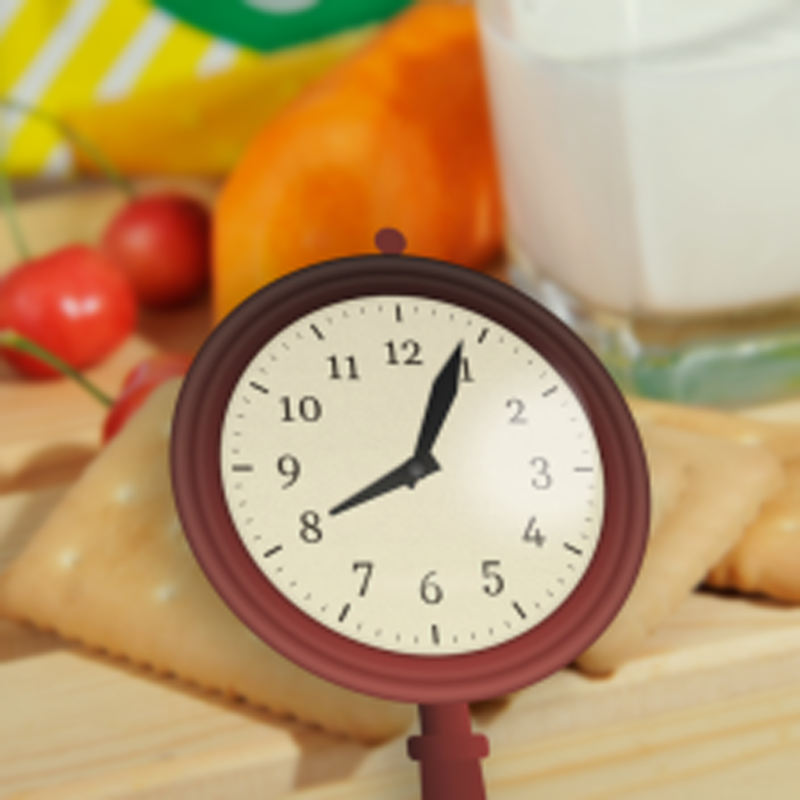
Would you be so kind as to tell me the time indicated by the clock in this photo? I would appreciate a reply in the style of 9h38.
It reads 8h04
